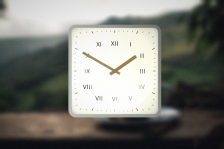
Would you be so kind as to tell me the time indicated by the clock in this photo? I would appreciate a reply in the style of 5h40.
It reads 1h50
